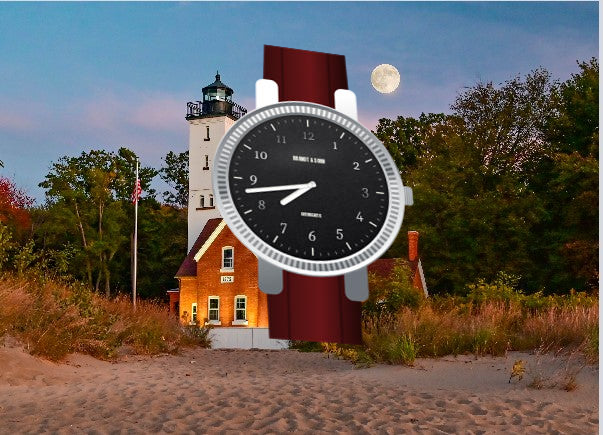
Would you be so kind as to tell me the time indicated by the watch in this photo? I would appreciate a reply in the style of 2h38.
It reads 7h43
